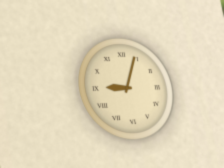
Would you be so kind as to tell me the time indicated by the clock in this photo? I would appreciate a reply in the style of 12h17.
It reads 9h04
